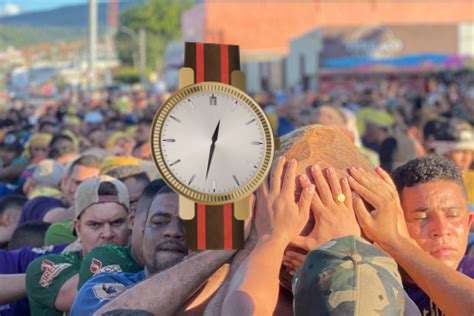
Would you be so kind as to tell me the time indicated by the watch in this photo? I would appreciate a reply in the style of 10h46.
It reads 12h32
